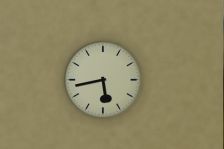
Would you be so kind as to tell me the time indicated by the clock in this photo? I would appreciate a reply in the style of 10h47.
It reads 5h43
